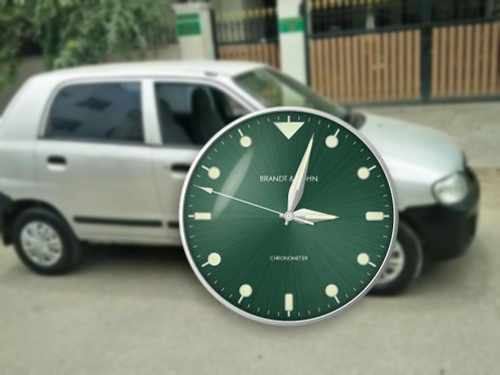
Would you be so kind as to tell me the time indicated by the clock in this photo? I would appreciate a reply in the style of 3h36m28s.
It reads 3h02m48s
